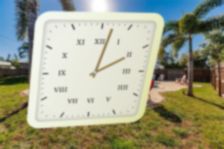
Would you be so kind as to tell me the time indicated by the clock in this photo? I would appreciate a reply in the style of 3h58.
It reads 2h02
